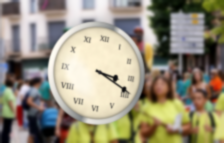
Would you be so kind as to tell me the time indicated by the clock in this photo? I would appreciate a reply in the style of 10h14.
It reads 3h19
